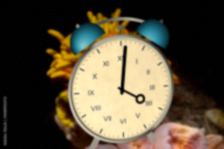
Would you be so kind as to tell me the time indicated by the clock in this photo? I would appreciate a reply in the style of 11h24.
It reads 4h01
